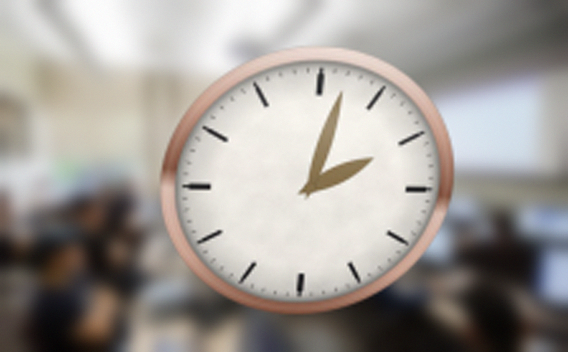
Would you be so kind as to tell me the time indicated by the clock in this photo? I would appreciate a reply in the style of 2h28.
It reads 2h02
